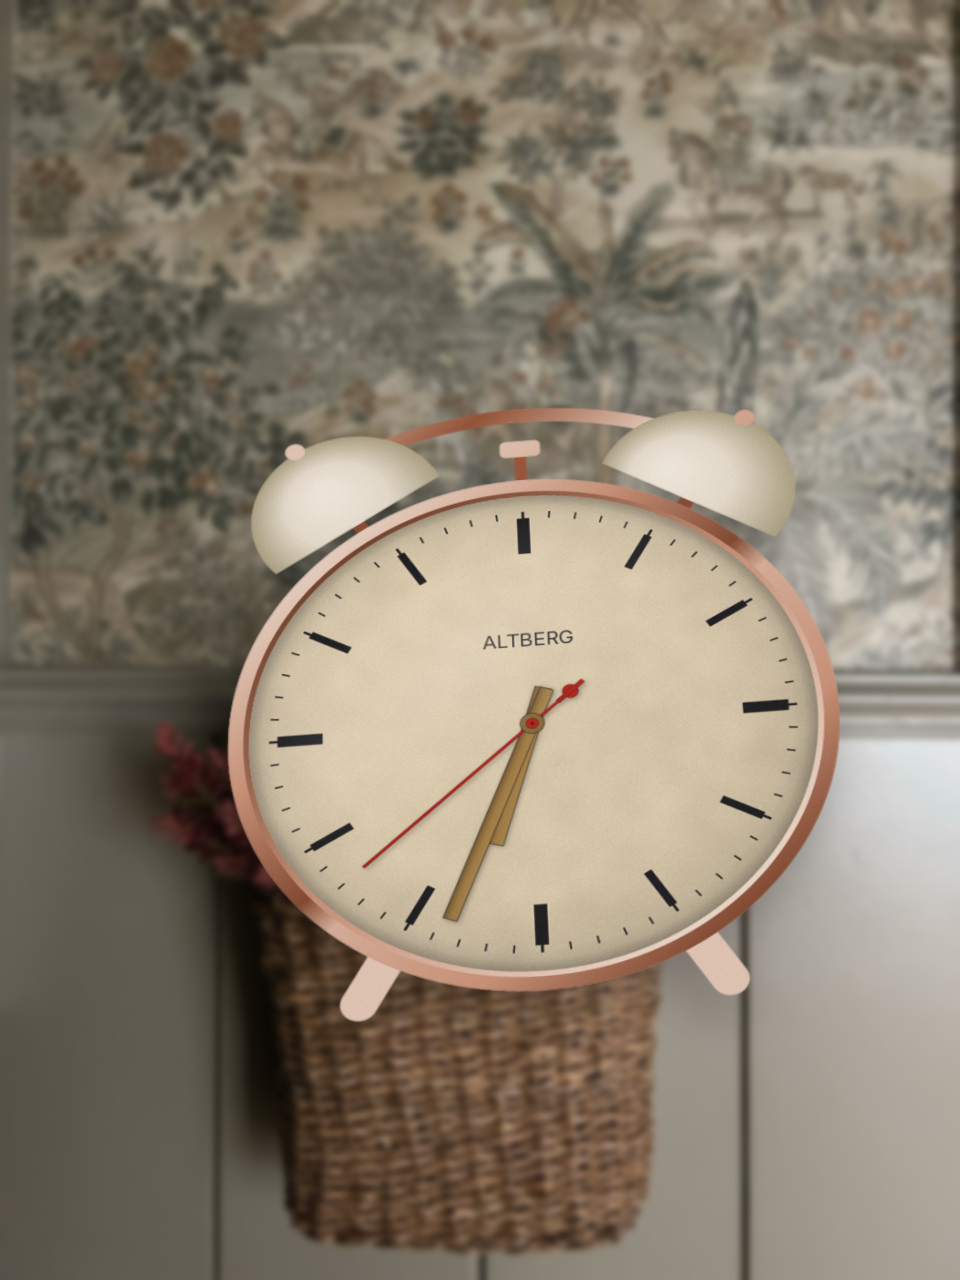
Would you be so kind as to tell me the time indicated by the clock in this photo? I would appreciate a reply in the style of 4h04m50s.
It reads 6h33m38s
